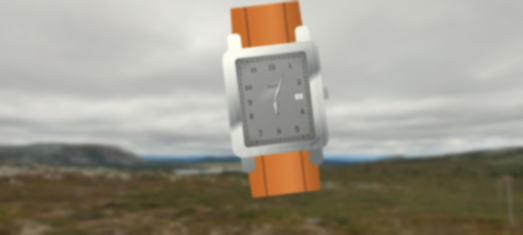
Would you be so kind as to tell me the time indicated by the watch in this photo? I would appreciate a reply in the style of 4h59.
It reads 6h04
